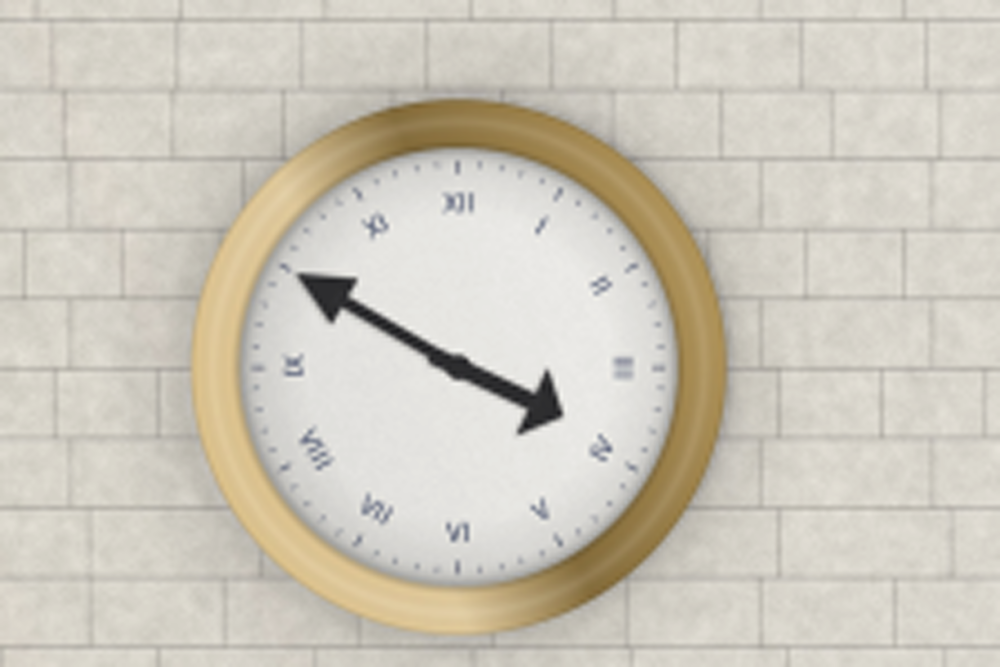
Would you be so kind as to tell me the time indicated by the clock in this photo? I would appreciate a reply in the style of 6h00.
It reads 3h50
